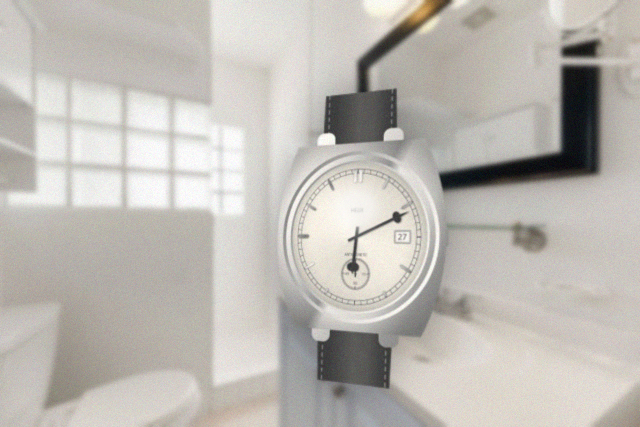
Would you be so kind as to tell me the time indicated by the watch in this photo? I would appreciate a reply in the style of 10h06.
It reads 6h11
